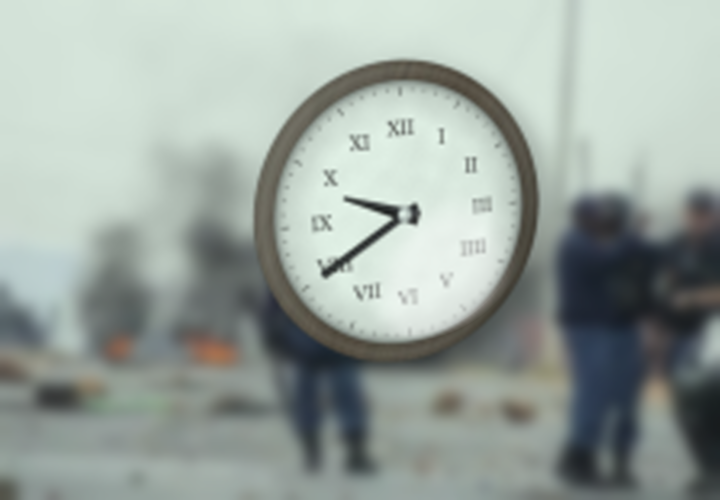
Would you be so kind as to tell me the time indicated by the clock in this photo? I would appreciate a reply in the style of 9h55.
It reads 9h40
